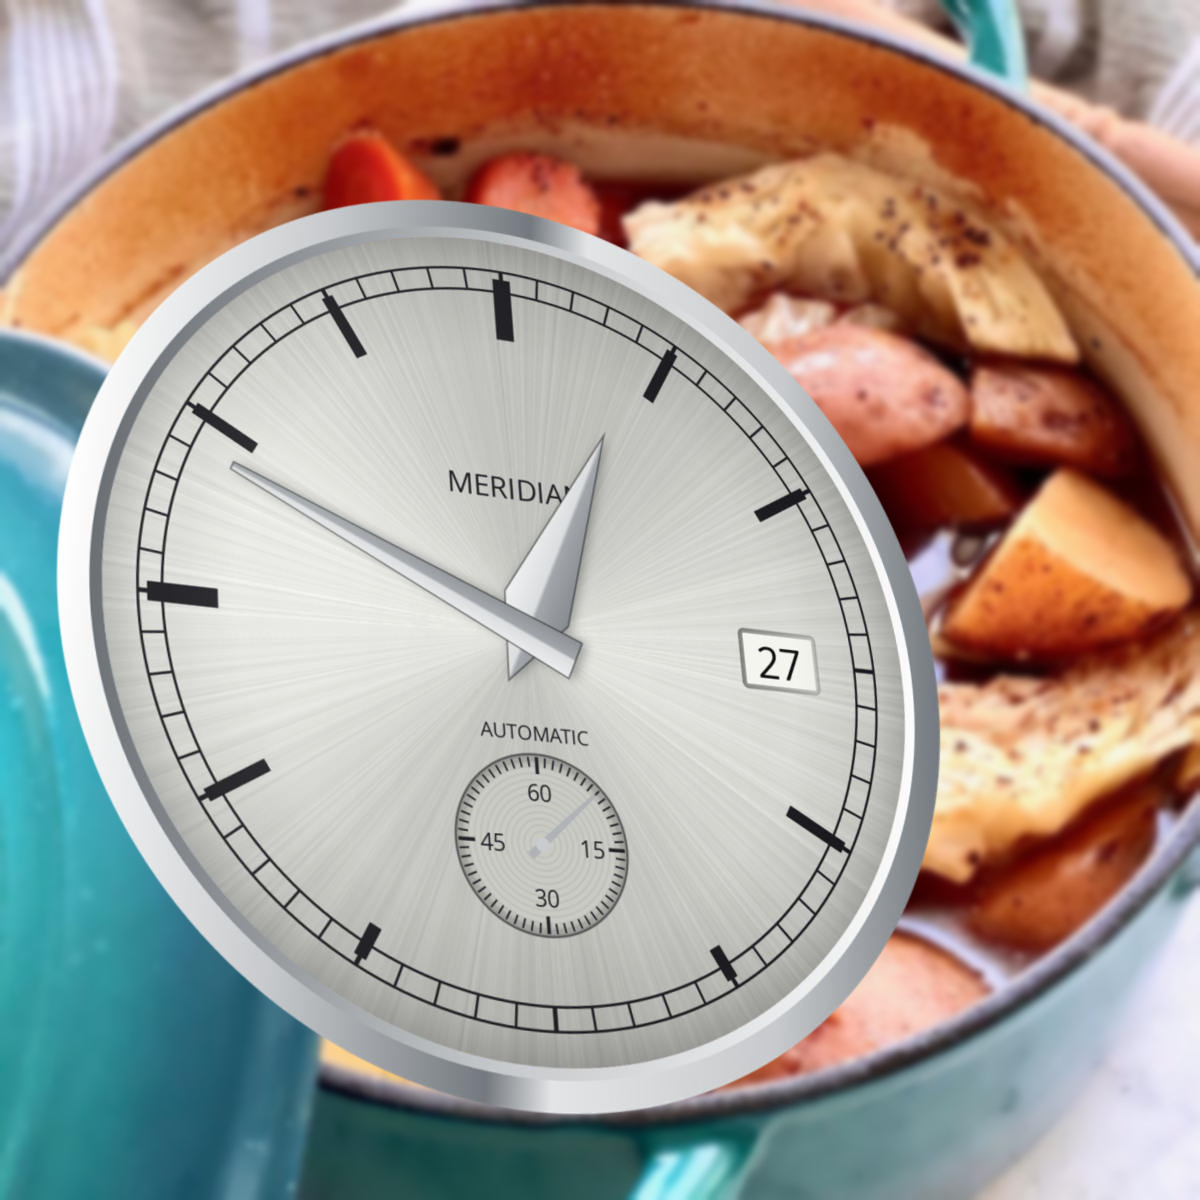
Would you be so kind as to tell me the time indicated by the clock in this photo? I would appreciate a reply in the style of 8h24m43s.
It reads 12h49m08s
